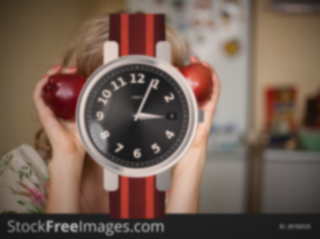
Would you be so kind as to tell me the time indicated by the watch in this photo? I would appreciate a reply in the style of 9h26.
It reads 3h04
